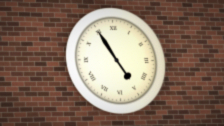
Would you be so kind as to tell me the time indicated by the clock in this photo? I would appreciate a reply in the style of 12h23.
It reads 4h55
